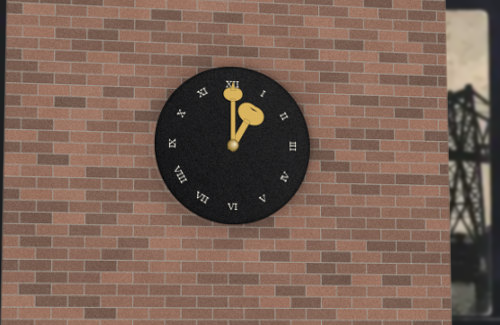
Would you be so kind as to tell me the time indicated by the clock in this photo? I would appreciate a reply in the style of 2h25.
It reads 1h00
